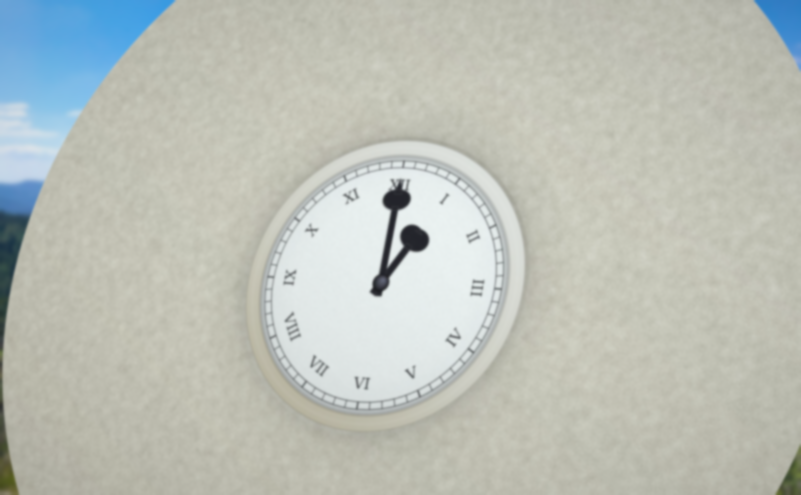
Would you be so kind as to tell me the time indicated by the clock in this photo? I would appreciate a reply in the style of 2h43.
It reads 1h00
